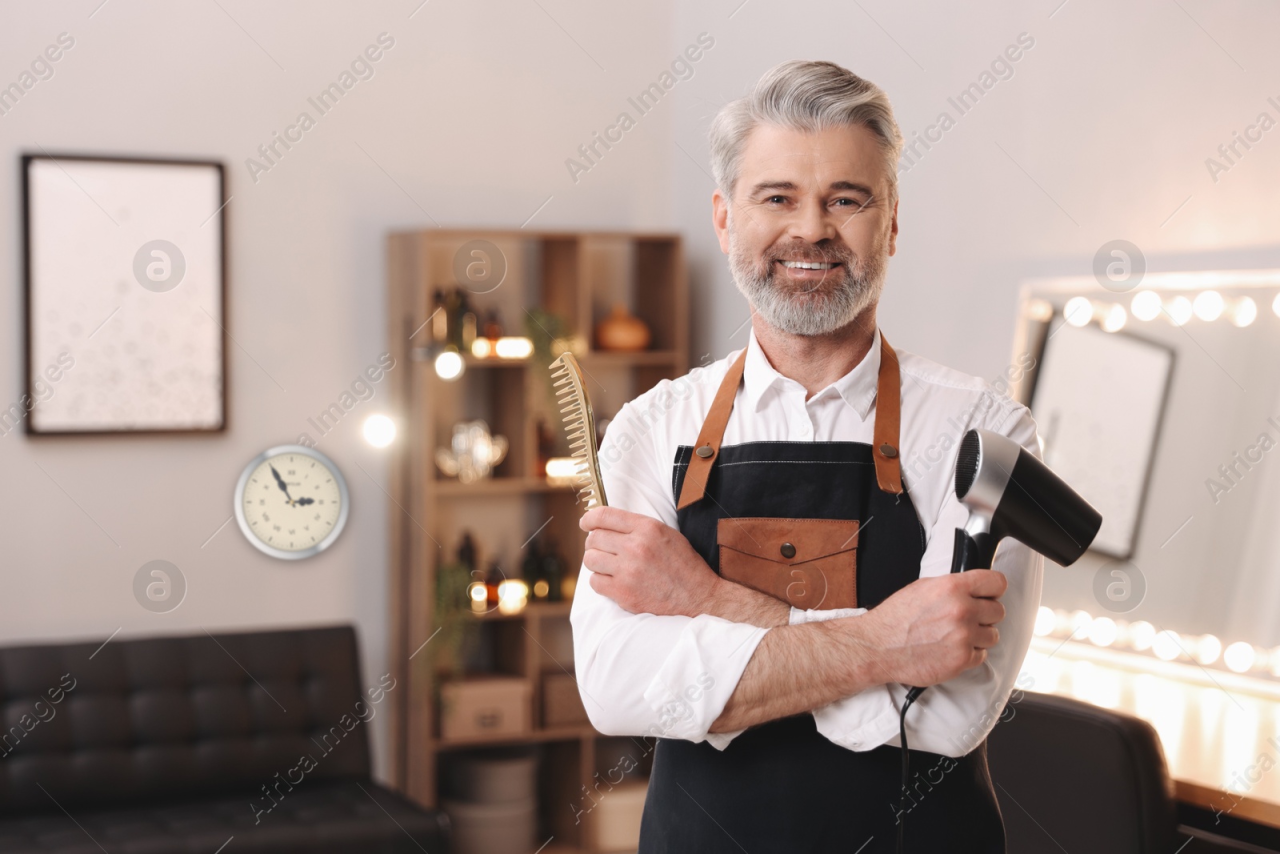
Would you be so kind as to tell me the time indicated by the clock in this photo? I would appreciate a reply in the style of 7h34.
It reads 2h55
